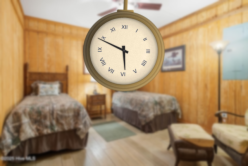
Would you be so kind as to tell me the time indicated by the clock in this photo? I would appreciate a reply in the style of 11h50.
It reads 5h49
